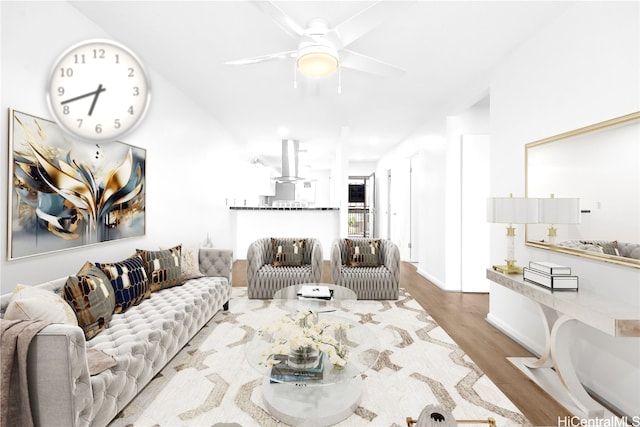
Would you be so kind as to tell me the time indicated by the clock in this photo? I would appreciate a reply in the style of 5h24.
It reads 6h42
